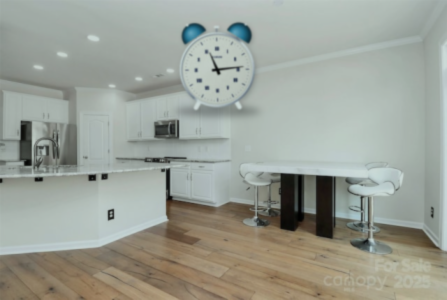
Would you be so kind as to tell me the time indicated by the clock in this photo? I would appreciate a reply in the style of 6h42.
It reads 11h14
